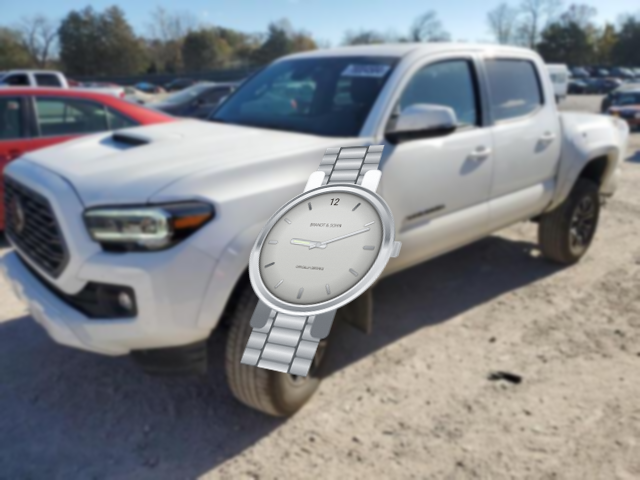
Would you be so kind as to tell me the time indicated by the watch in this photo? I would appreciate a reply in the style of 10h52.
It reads 9h11
